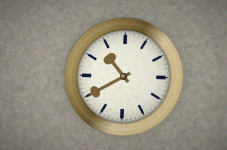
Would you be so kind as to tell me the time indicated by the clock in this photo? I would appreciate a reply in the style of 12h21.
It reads 10h40
